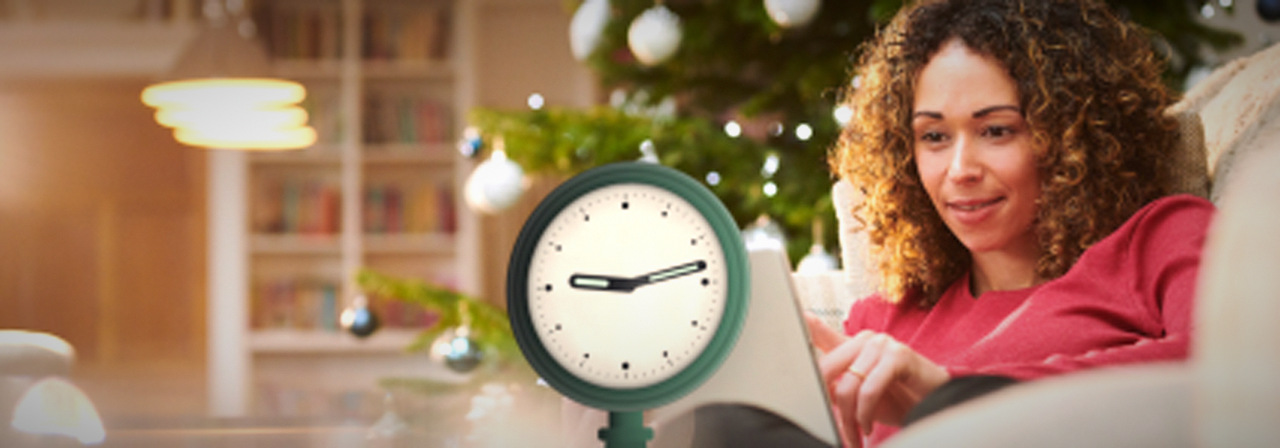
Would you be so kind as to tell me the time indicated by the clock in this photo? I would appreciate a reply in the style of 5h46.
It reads 9h13
